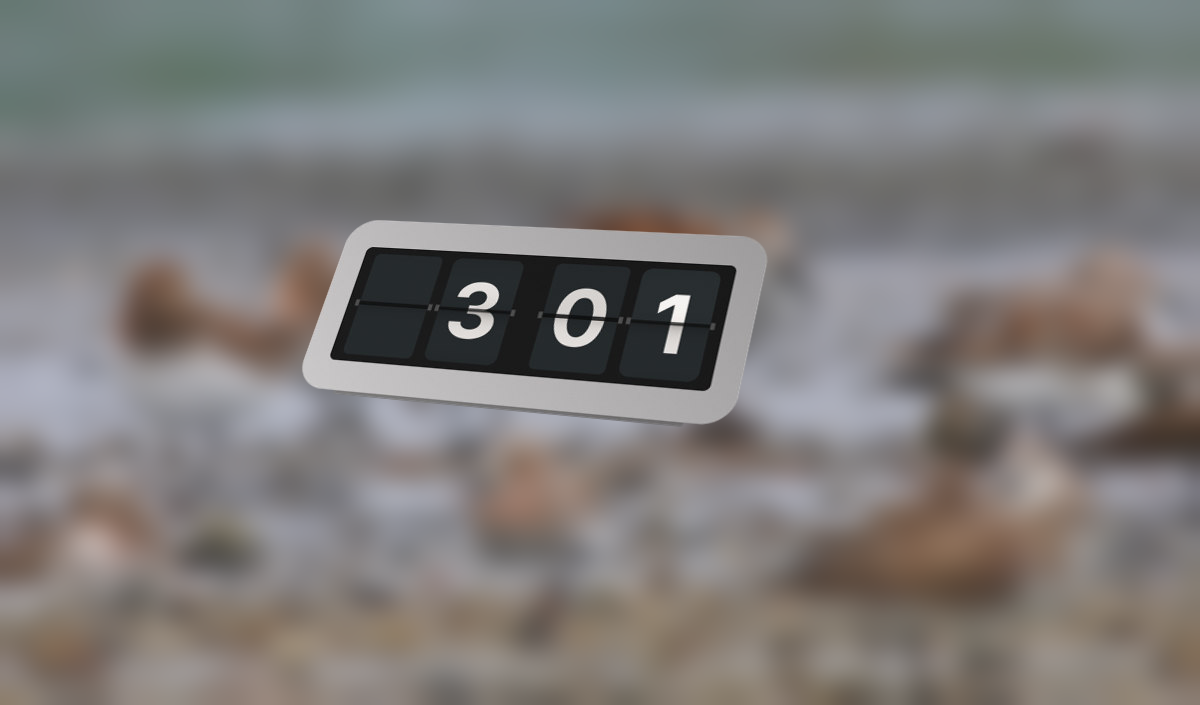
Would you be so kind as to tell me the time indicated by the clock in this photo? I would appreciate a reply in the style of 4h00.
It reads 3h01
